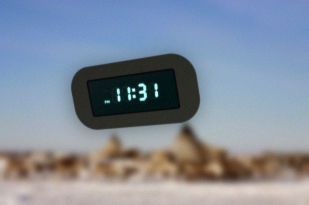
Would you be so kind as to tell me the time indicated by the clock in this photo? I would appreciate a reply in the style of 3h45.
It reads 11h31
